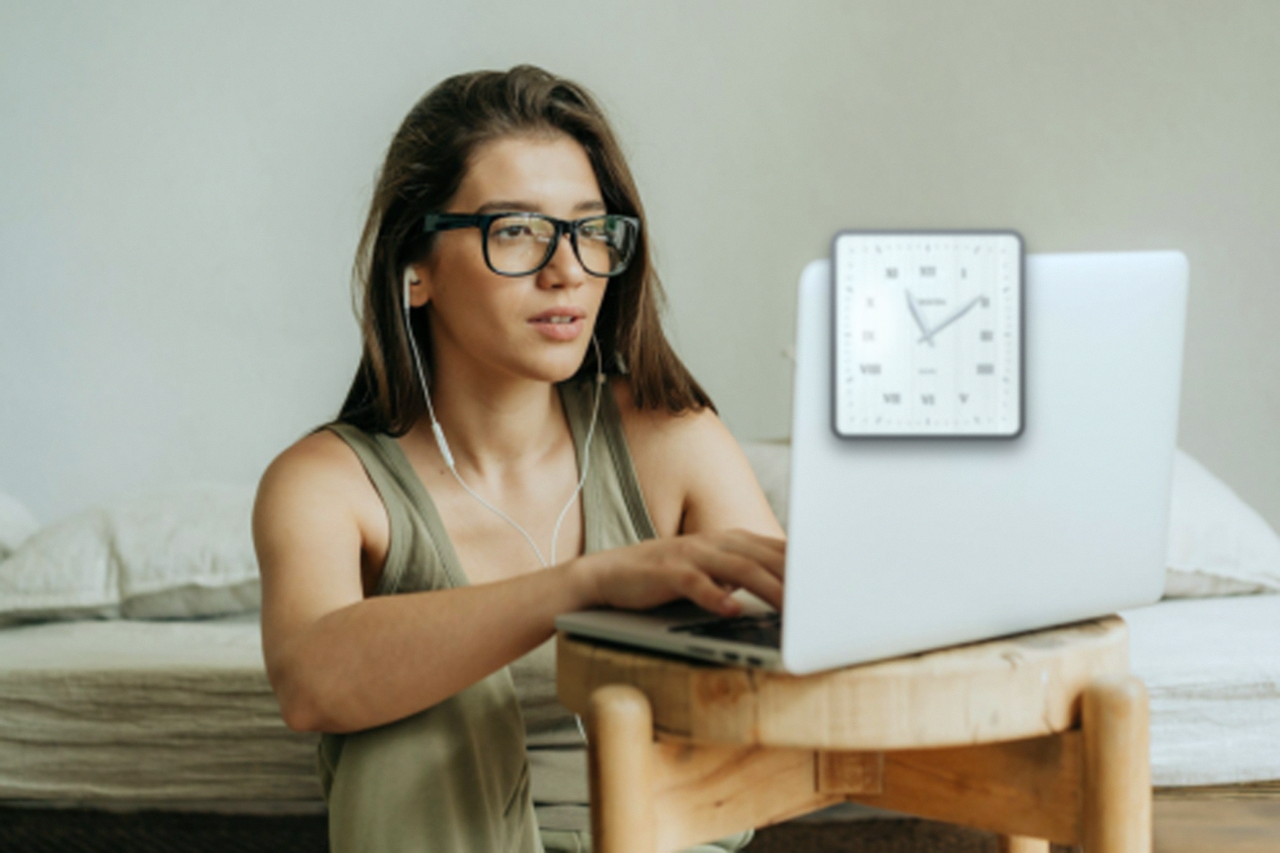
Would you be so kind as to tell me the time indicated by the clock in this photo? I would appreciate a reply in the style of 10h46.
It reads 11h09
